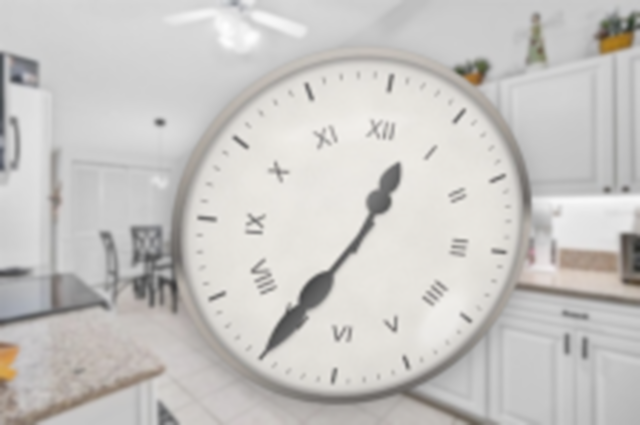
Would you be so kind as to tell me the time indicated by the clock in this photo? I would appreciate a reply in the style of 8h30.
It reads 12h35
